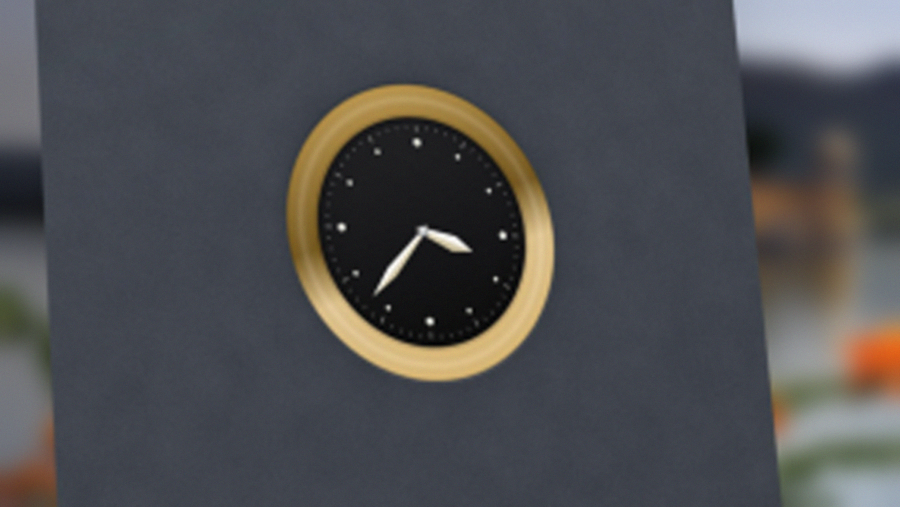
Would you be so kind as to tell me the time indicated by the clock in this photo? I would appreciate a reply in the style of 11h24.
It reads 3h37
